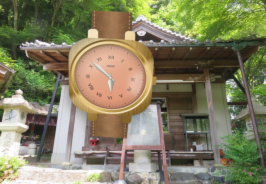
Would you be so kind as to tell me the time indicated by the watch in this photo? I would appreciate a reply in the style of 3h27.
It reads 5h52
